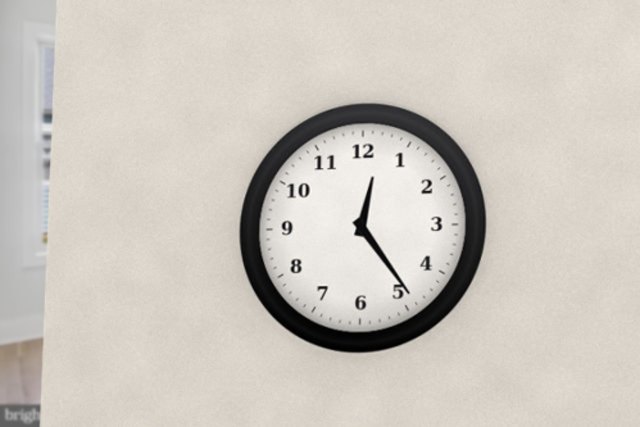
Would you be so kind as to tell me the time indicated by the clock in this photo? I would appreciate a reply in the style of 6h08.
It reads 12h24
